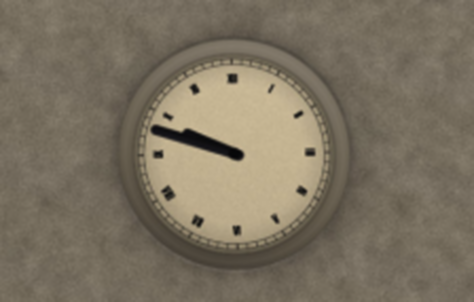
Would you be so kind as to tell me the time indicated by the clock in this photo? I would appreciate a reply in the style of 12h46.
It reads 9h48
